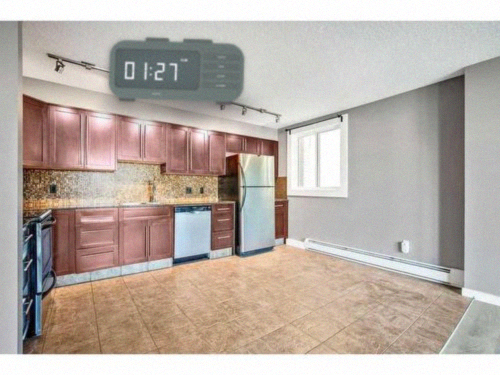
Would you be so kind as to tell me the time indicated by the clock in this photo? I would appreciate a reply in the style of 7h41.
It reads 1h27
